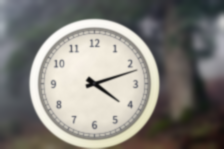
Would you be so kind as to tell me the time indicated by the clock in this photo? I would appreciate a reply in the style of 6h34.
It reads 4h12
